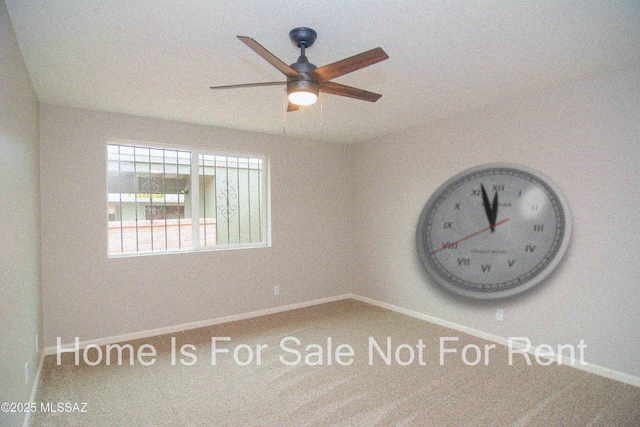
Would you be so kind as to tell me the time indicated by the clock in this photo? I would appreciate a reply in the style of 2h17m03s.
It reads 11h56m40s
